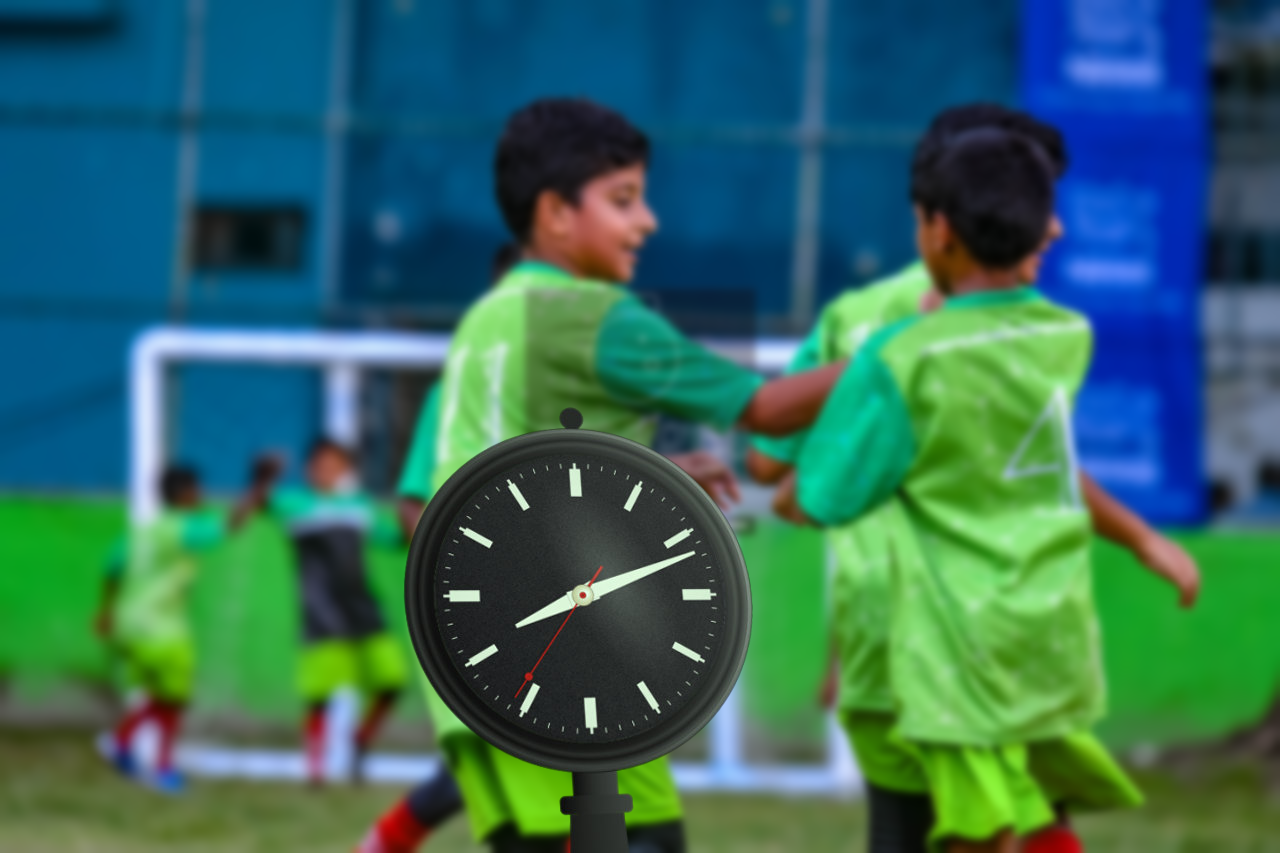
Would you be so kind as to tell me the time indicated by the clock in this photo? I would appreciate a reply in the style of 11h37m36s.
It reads 8h11m36s
